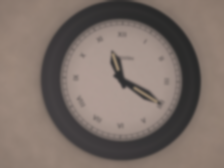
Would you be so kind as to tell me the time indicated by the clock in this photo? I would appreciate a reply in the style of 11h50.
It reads 11h20
